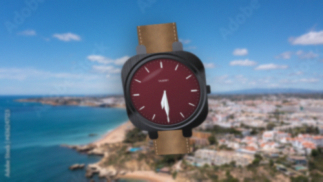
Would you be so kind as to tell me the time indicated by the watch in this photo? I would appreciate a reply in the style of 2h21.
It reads 6h30
